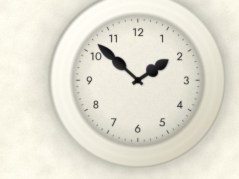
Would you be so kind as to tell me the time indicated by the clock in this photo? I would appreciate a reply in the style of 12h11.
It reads 1h52
